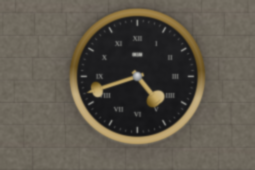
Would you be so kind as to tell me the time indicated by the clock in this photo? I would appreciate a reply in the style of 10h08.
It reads 4h42
